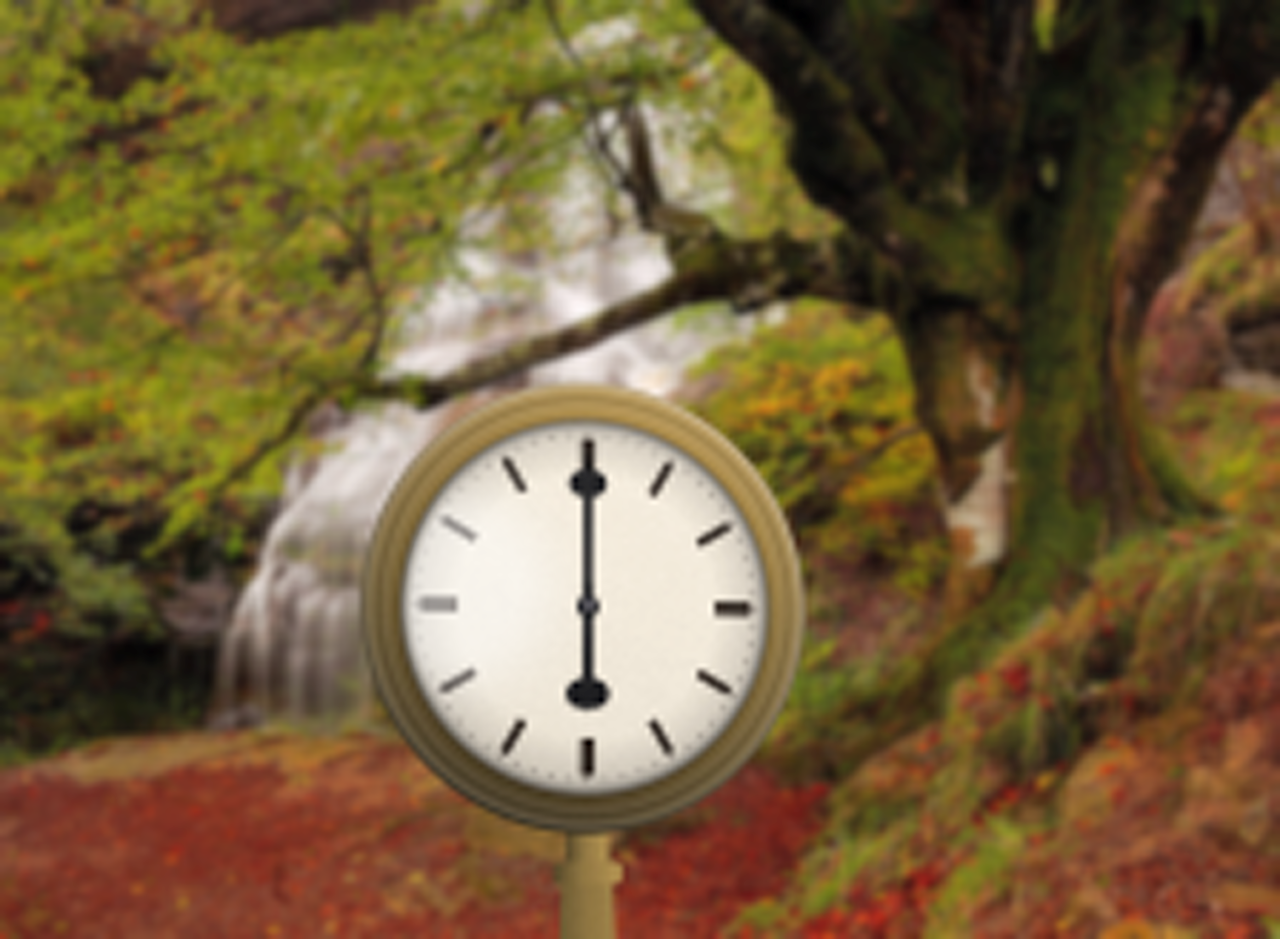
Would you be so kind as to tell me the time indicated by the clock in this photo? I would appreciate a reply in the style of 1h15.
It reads 6h00
